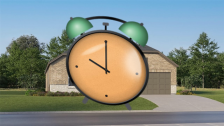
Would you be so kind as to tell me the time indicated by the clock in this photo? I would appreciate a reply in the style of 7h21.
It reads 10h00
